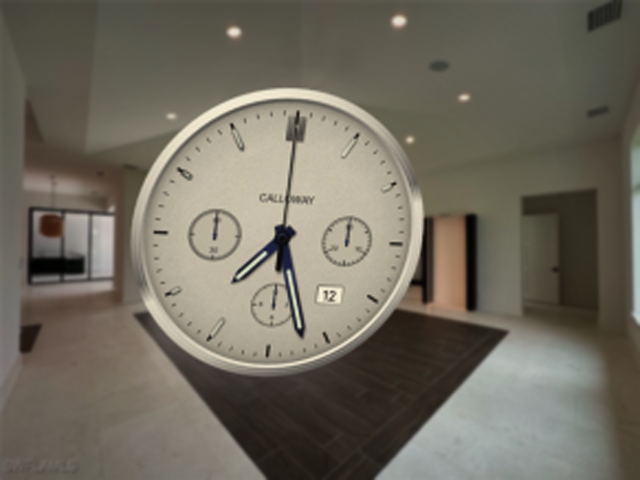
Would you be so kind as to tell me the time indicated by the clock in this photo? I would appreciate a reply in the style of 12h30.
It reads 7h27
